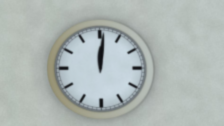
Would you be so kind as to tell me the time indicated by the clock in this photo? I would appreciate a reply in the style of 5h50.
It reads 12h01
